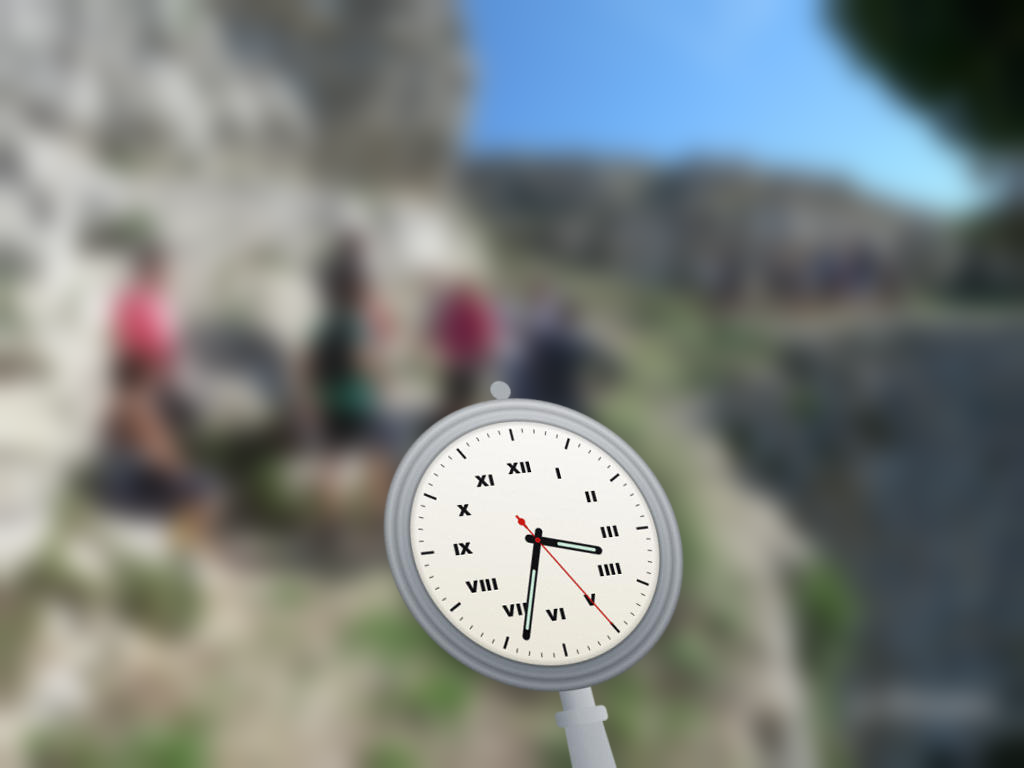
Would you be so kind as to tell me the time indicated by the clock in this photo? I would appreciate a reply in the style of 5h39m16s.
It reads 3h33m25s
